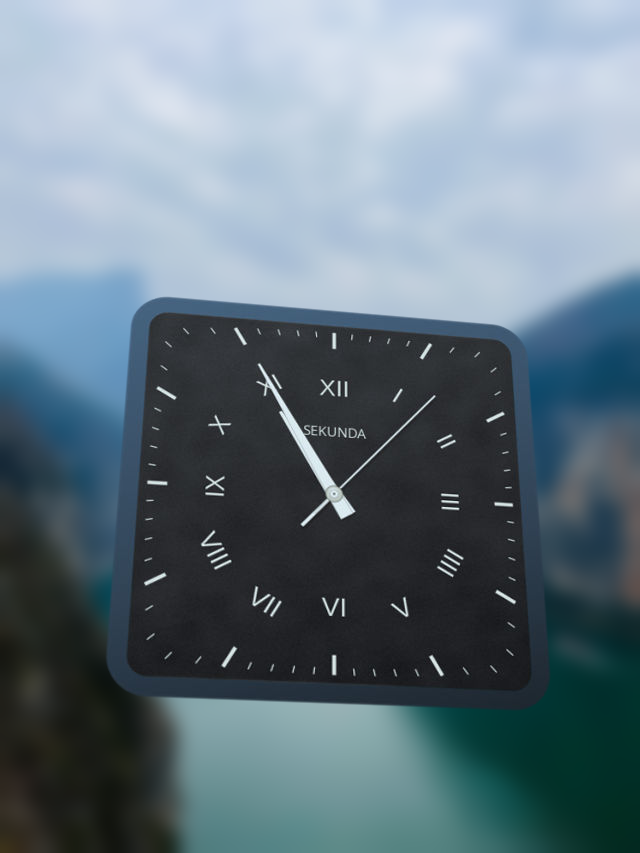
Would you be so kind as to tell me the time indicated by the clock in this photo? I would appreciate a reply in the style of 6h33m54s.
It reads 10h55m07s
